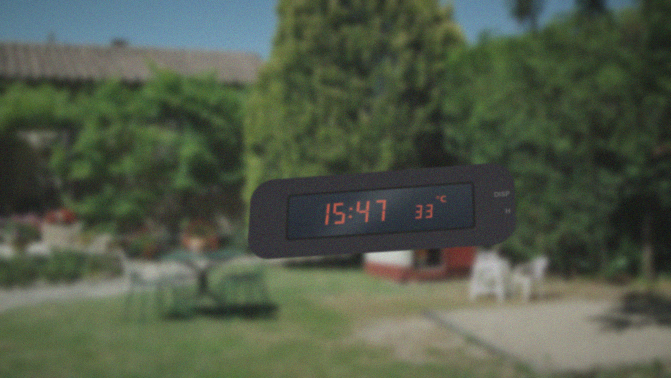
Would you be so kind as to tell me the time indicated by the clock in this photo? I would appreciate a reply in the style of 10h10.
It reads 15h47
